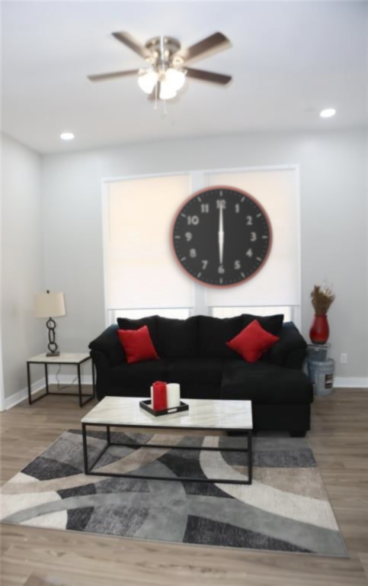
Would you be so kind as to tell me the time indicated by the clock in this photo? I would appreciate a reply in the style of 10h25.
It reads 6h00
